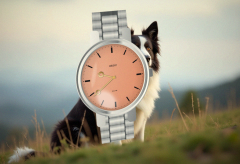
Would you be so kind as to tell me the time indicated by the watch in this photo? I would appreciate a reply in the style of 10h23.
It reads 9h39
